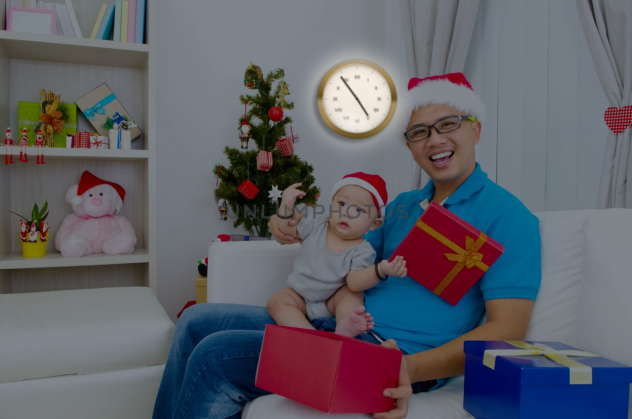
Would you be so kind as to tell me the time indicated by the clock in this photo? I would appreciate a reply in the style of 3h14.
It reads 4h54
